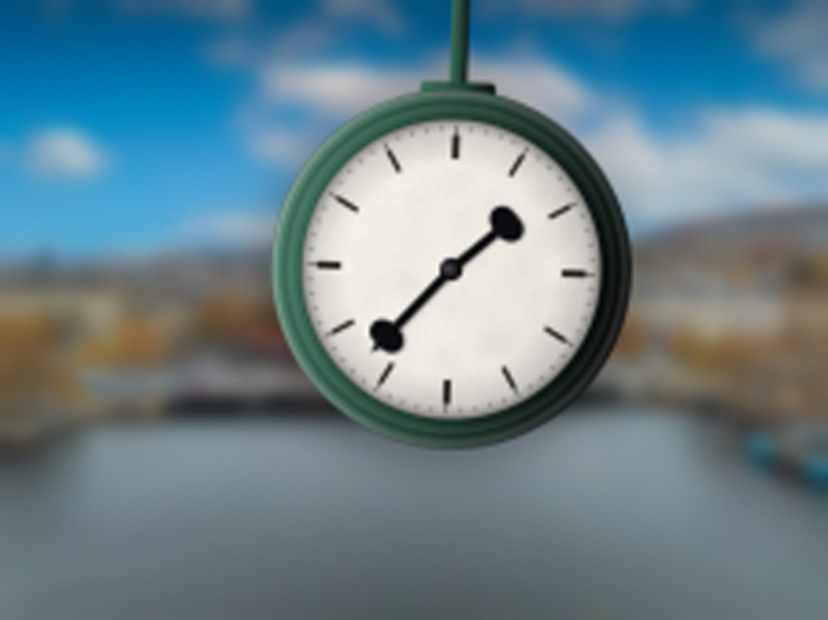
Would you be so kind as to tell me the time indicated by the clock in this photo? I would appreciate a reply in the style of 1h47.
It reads 1h37
